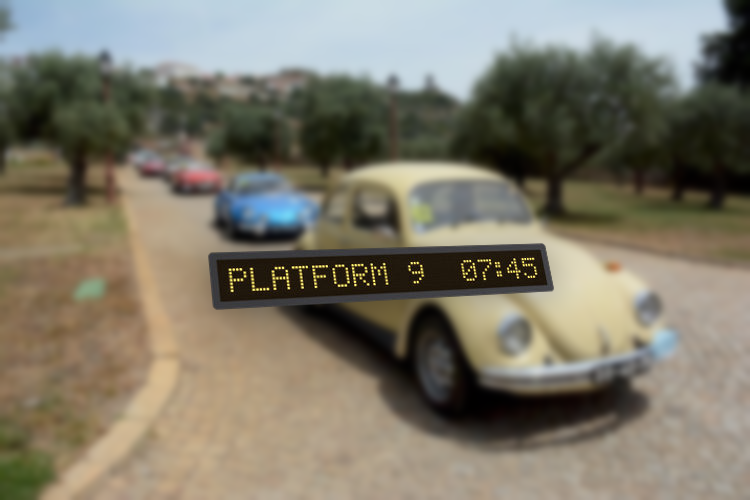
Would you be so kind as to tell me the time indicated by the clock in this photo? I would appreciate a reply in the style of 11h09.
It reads 7h45
